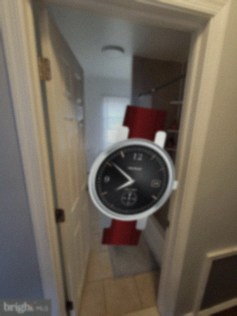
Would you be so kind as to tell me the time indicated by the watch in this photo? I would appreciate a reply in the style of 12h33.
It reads 7h51
